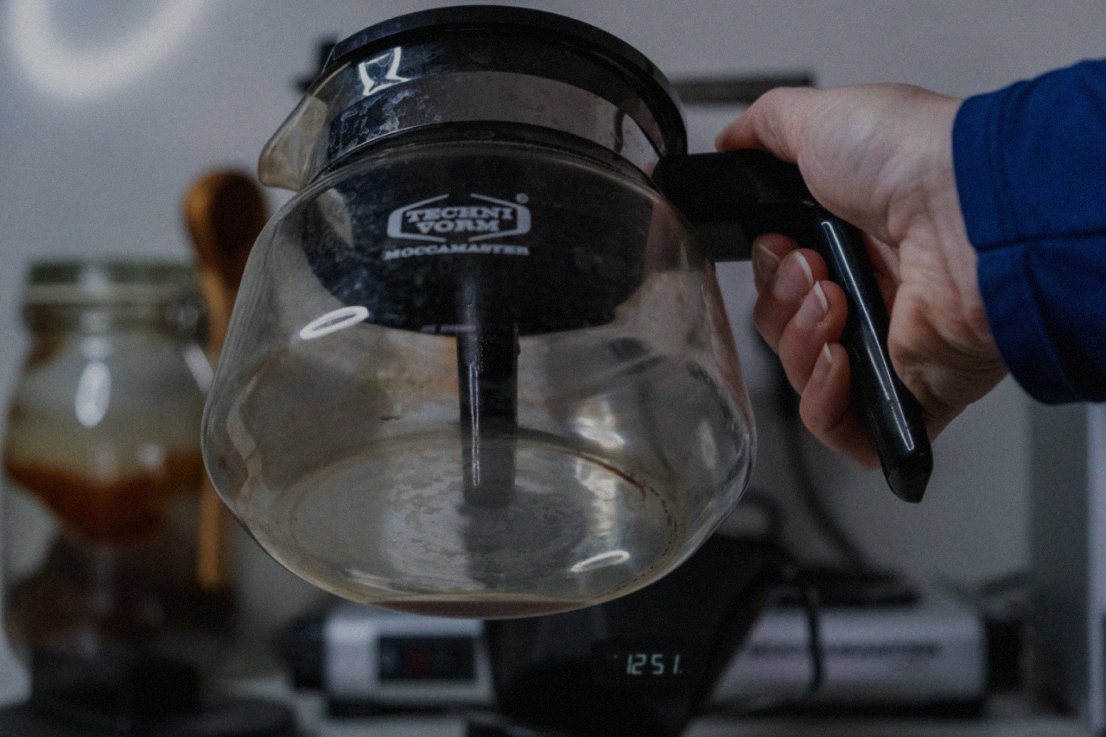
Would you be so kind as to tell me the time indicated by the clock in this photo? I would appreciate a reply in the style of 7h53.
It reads 12h51
